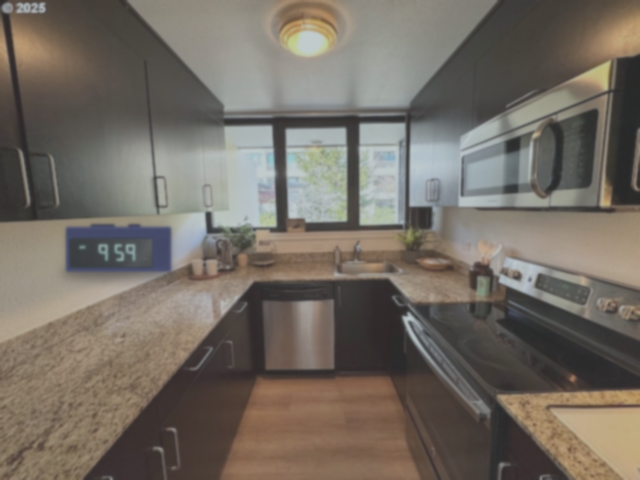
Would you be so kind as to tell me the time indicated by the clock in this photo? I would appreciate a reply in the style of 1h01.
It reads 9h59
